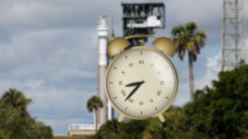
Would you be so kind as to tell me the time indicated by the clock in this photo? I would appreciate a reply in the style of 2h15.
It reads 8h37
